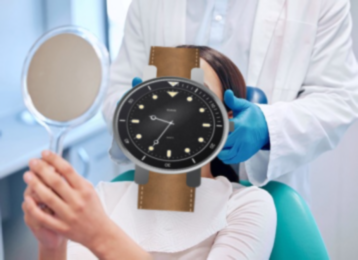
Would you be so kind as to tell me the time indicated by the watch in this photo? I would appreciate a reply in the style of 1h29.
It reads 9h35
